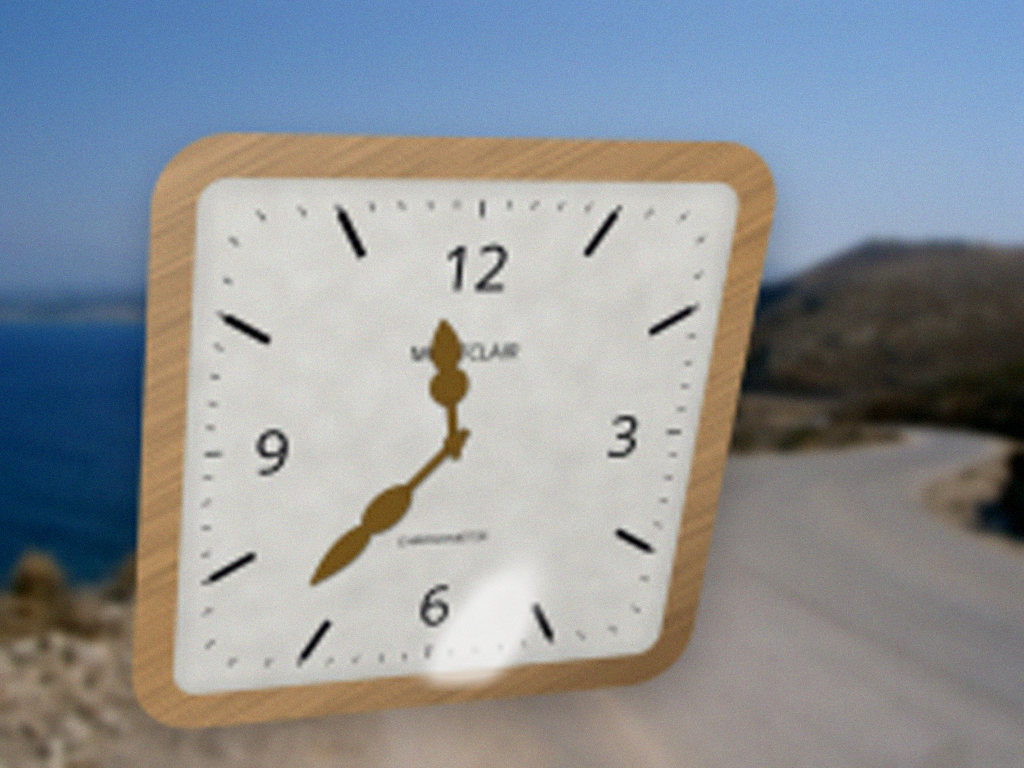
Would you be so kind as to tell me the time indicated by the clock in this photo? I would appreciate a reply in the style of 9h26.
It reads 11h37
